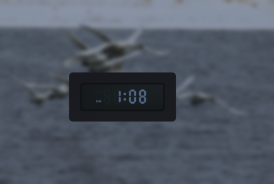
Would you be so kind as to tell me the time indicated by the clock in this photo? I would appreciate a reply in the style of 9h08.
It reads 1h08
